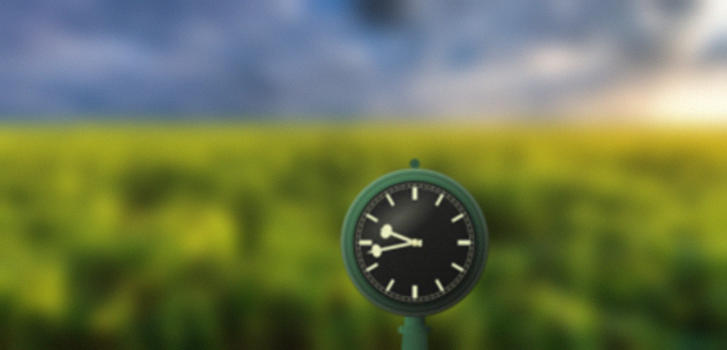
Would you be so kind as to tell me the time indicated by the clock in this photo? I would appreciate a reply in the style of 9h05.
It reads 9h43
